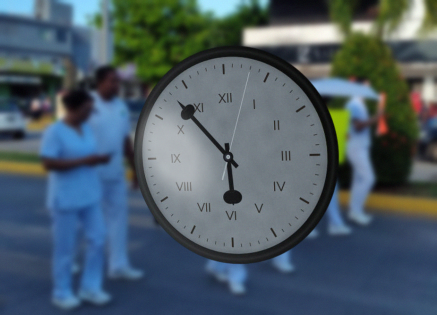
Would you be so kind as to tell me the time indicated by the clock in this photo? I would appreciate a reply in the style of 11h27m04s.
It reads 5h53m03s
